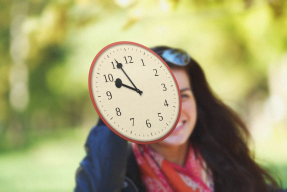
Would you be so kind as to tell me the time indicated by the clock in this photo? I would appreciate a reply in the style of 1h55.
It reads 9h56
